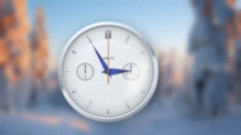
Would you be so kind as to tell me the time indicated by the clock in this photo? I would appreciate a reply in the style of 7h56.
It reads 2h55
